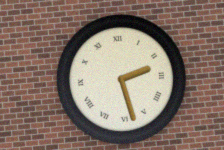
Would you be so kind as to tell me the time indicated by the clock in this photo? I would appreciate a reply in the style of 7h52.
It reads 2h28
